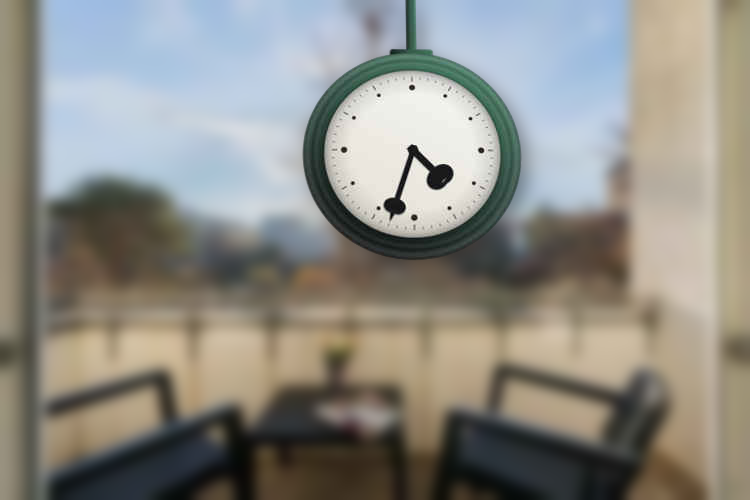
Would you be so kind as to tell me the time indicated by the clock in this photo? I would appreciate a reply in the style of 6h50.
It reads 4h33
